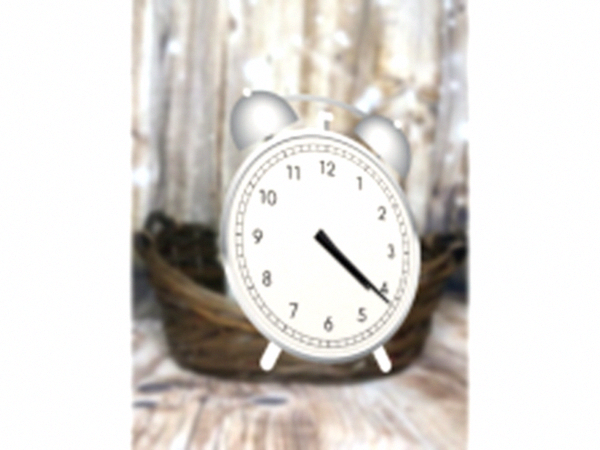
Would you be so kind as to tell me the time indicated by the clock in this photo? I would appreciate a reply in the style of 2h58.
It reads 4h21
